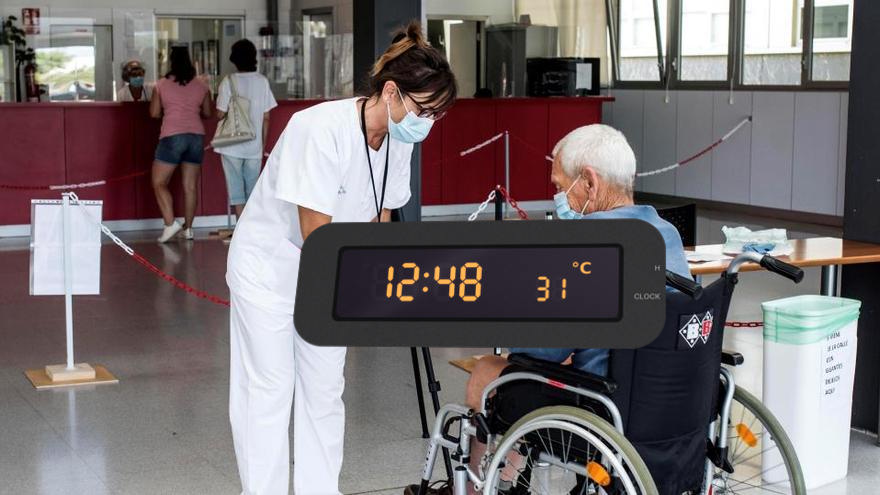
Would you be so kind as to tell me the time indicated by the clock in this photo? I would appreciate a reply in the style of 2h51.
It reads 12h48
